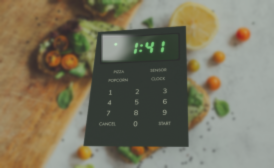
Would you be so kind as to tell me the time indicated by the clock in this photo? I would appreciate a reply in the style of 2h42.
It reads 1h41
